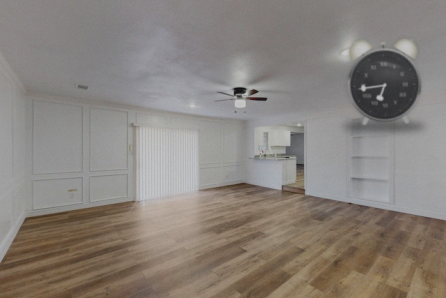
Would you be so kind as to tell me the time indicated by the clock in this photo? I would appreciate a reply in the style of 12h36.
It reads 6h44
